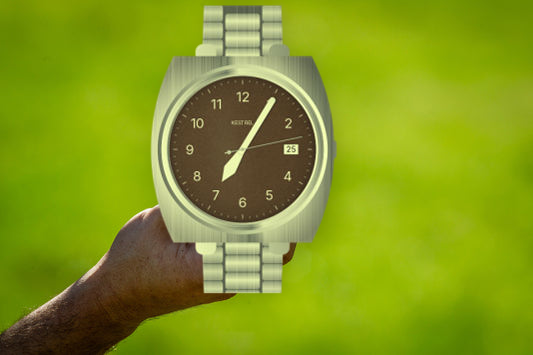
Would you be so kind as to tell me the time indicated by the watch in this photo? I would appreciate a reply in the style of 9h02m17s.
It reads 7h05m13s
